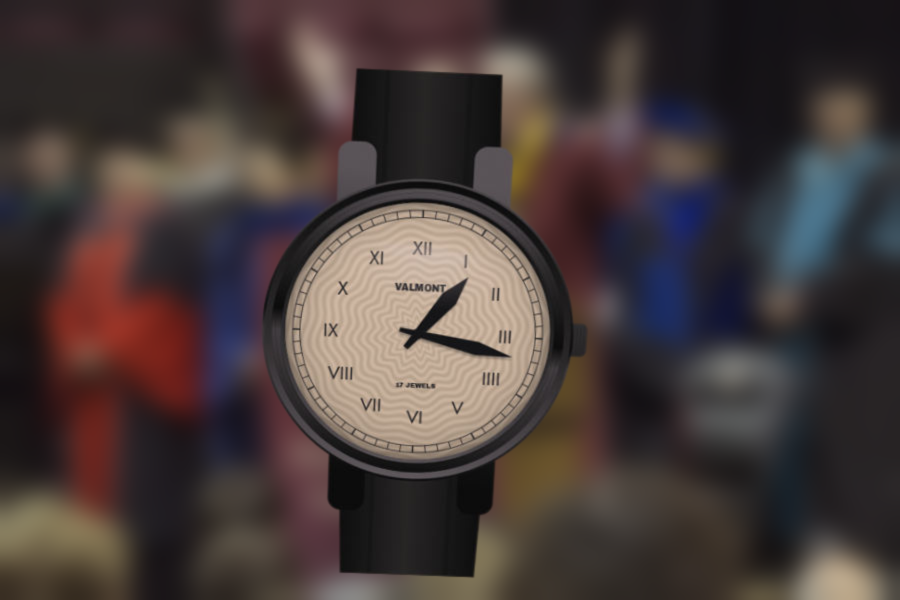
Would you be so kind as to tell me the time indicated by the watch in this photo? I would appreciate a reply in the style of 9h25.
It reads 1h17
